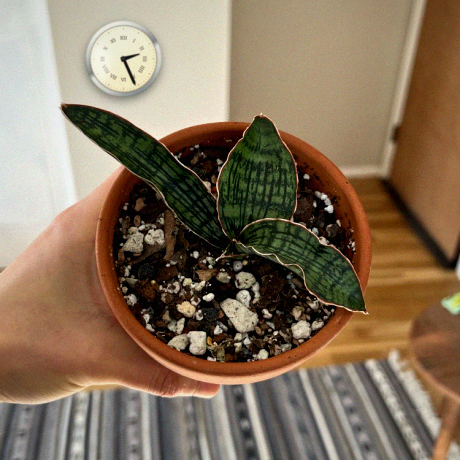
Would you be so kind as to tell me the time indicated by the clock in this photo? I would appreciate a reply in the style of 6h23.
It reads 2h26
